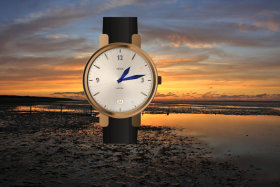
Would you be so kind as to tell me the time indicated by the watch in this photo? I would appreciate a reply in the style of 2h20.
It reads 1h13
